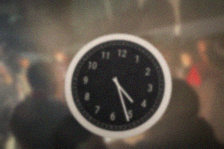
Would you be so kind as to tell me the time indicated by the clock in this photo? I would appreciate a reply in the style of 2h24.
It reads 4h26
